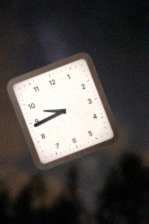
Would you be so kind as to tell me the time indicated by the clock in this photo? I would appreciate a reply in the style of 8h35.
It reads 9h44
